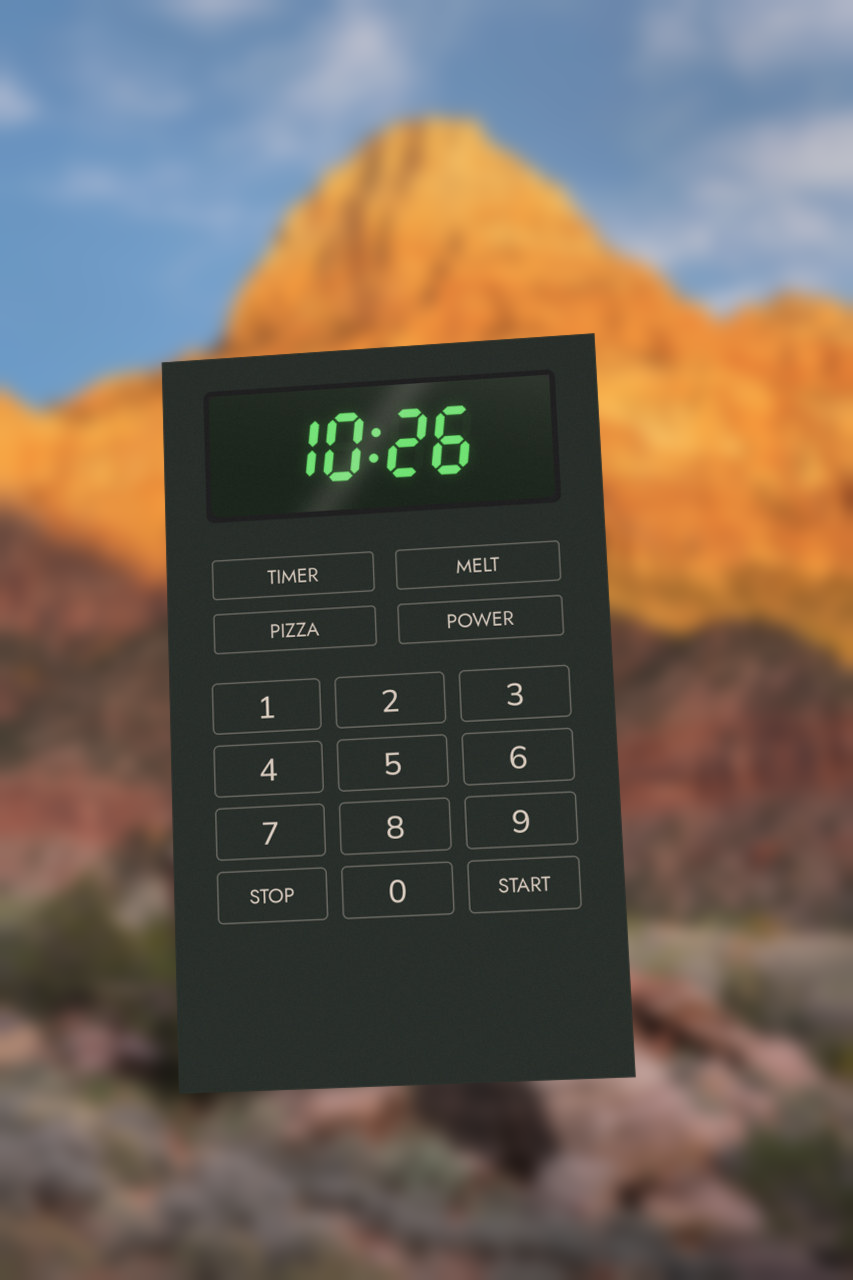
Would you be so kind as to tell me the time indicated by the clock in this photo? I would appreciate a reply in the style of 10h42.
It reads 10h26
